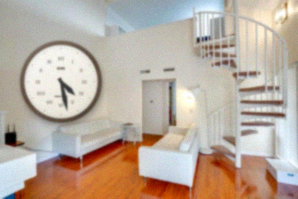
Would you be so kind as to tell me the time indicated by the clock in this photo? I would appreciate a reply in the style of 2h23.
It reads 4h28
